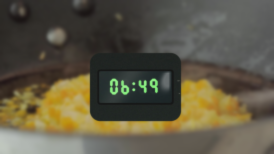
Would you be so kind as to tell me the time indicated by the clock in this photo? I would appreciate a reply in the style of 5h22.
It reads 6h49
